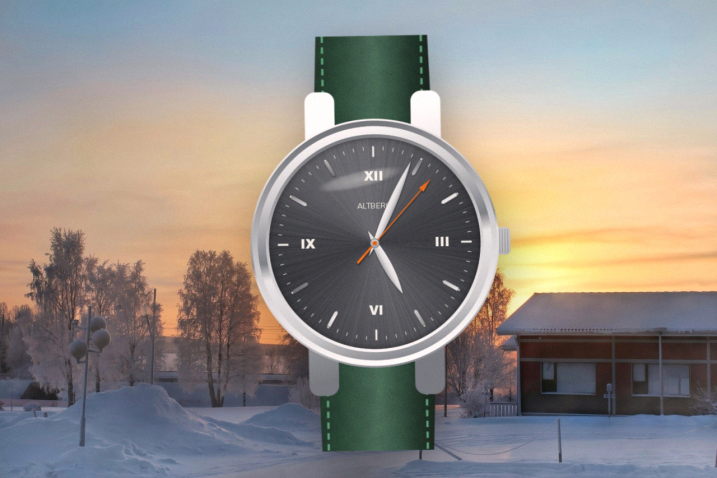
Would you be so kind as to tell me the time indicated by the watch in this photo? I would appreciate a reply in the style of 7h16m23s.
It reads 5h04m07s
